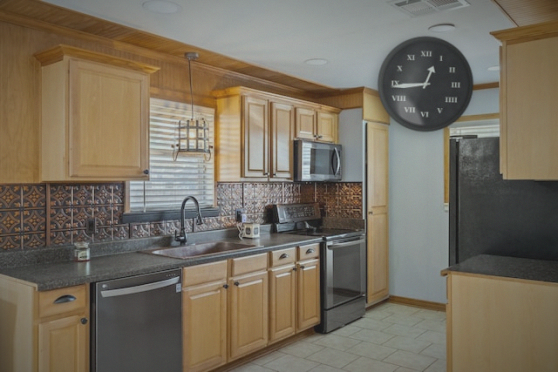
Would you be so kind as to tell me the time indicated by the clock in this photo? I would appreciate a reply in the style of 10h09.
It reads 12h44
